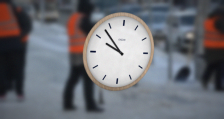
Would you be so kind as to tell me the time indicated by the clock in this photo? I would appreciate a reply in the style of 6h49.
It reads 9h53
